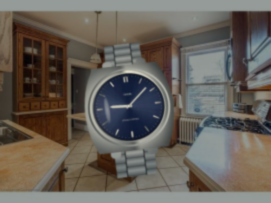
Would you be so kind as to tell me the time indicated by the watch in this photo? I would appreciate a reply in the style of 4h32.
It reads 9h08
